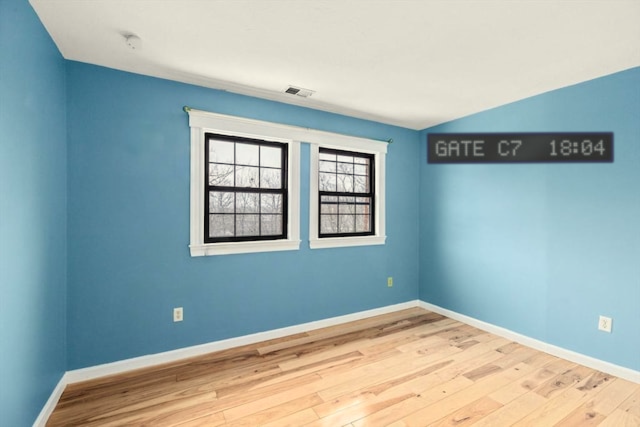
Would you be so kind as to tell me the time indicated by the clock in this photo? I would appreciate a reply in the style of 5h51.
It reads 18h04
